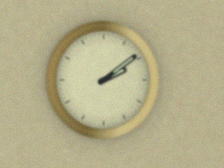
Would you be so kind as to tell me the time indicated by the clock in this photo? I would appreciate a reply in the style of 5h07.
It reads 2h09
